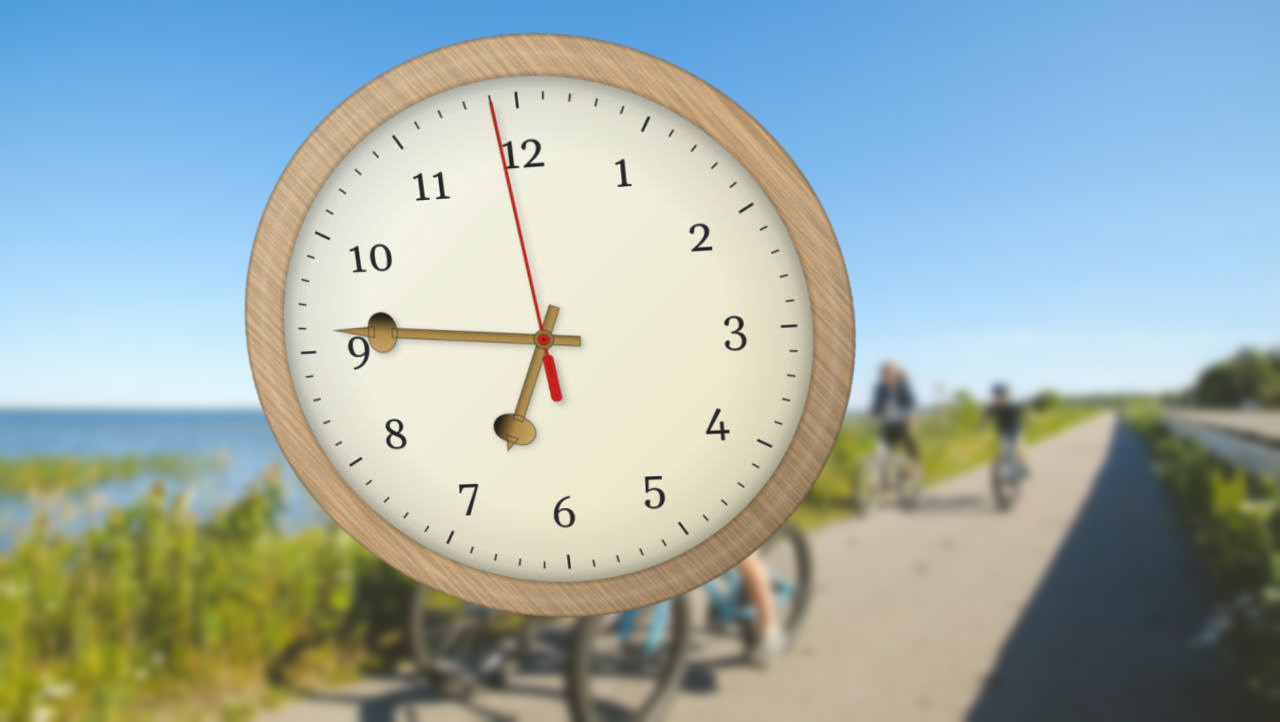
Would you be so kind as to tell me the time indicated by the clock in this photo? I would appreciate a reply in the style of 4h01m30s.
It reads 6h45m59s
